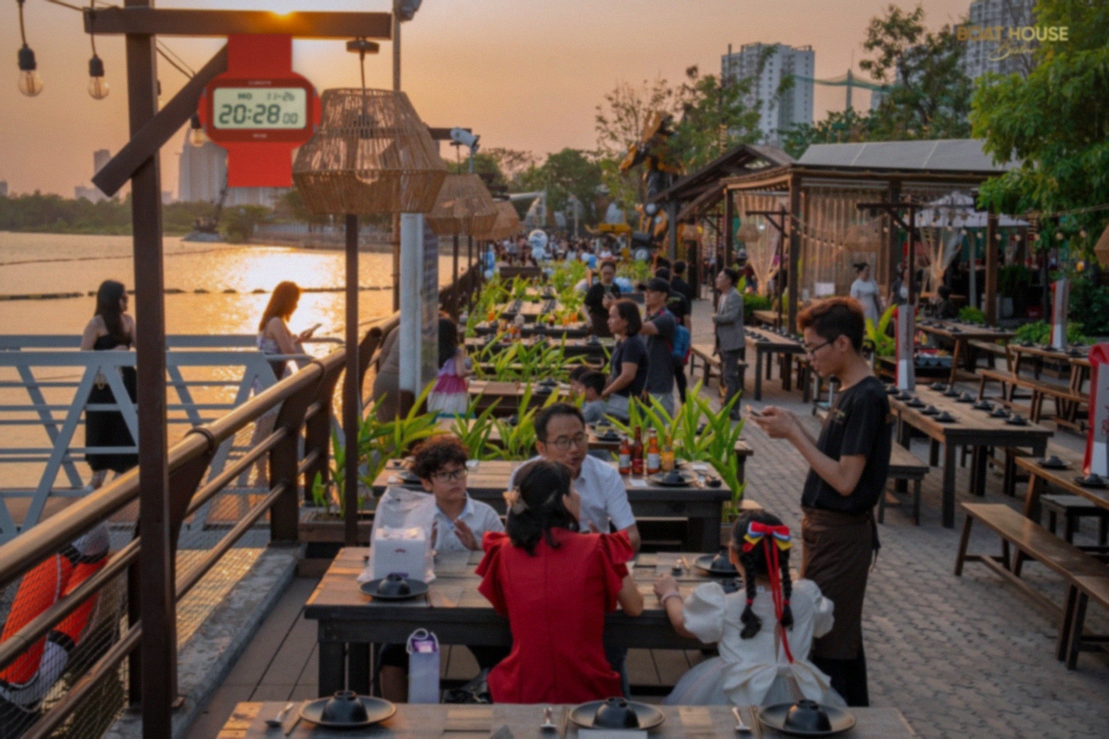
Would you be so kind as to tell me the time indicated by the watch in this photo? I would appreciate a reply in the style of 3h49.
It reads 20h28
